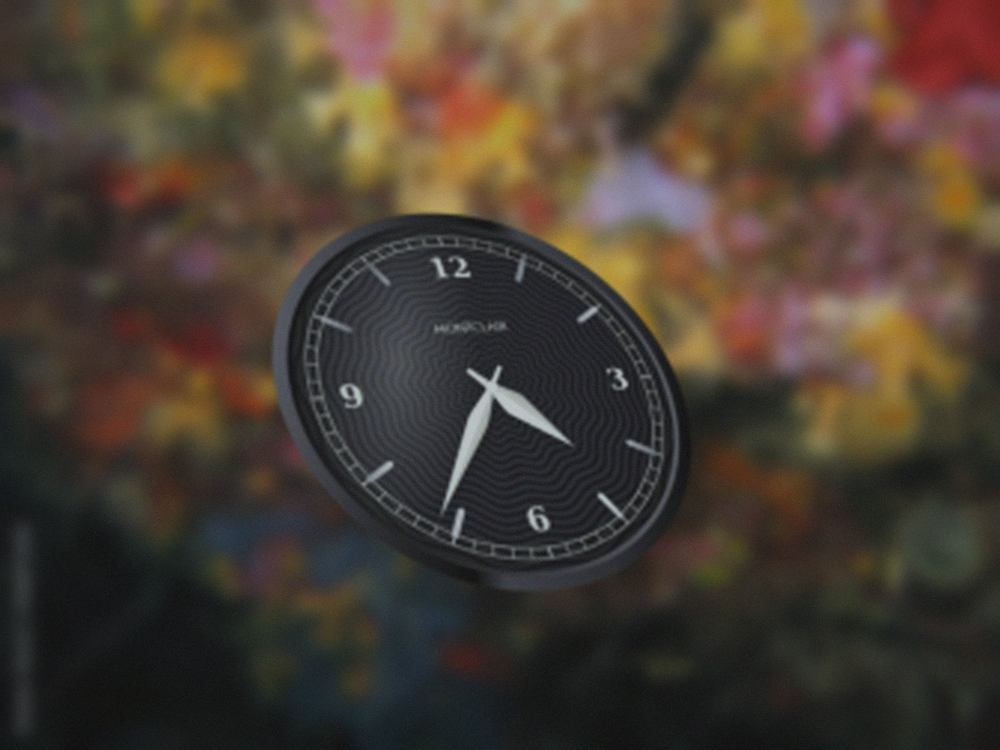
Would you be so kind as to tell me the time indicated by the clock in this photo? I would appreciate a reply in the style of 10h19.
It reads 4h36
